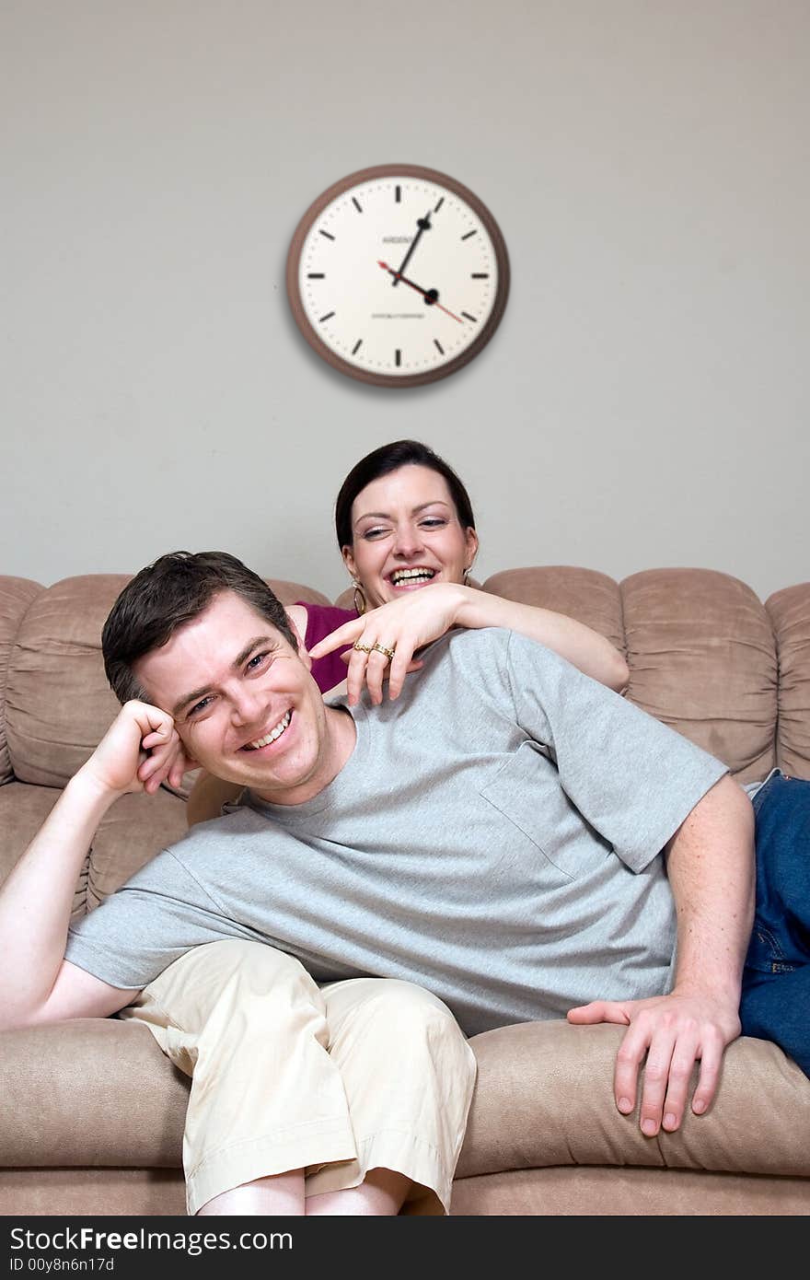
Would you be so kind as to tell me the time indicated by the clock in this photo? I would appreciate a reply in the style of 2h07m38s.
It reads 4h04m21s
